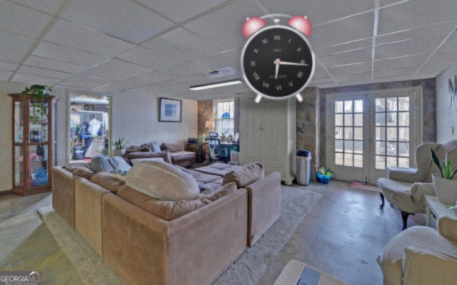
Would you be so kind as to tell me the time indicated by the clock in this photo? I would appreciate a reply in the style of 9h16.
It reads 6h16
